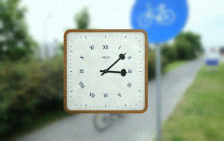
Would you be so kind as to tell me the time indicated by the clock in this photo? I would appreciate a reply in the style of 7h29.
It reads 3h08
